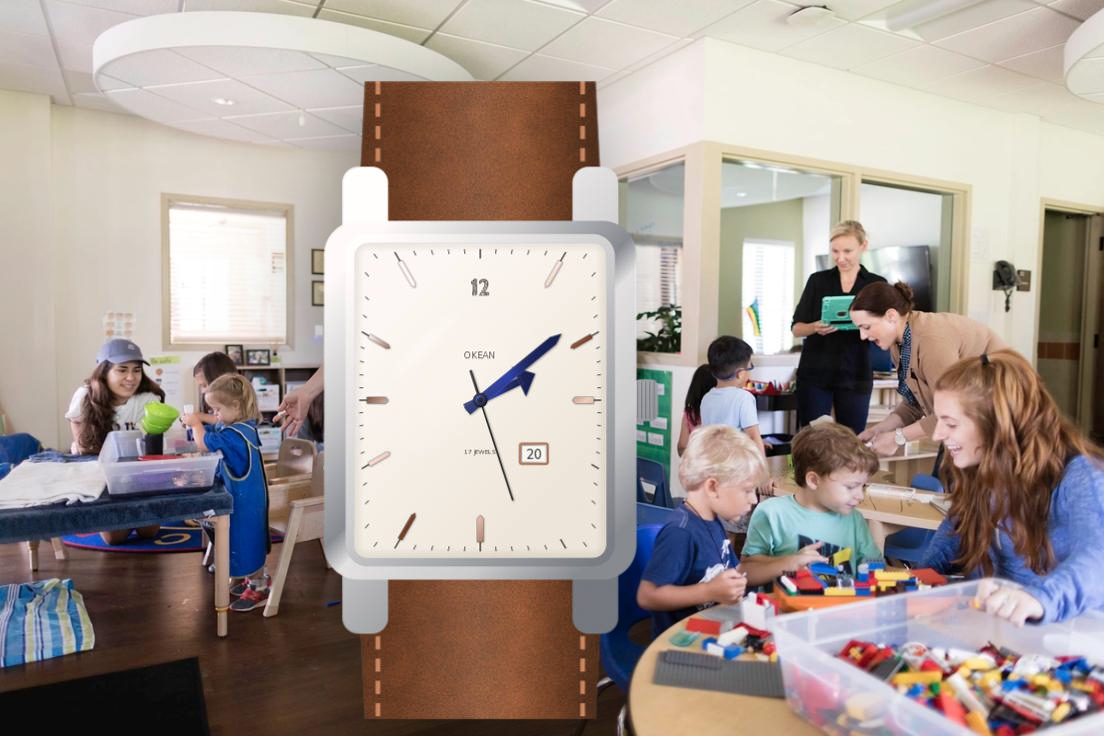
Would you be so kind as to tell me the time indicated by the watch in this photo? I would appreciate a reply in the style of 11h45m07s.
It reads 2h08m27s
